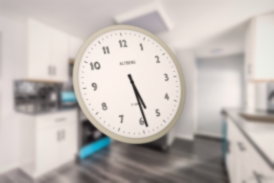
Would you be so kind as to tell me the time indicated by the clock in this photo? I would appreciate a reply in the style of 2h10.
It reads 5h29
